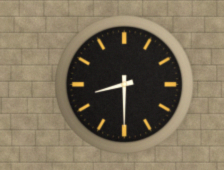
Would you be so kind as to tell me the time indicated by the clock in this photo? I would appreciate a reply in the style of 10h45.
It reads 8h30
